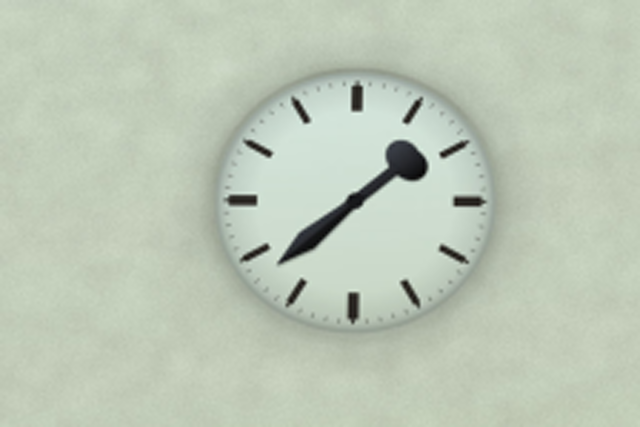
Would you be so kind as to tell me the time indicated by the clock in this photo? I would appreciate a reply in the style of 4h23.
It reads 1h38
